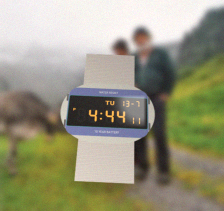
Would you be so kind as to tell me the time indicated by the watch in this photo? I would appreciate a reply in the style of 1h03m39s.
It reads 4h44m11s
